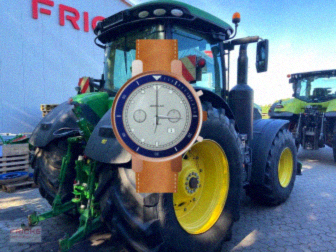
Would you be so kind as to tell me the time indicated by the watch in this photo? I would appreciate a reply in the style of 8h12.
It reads 6h16
